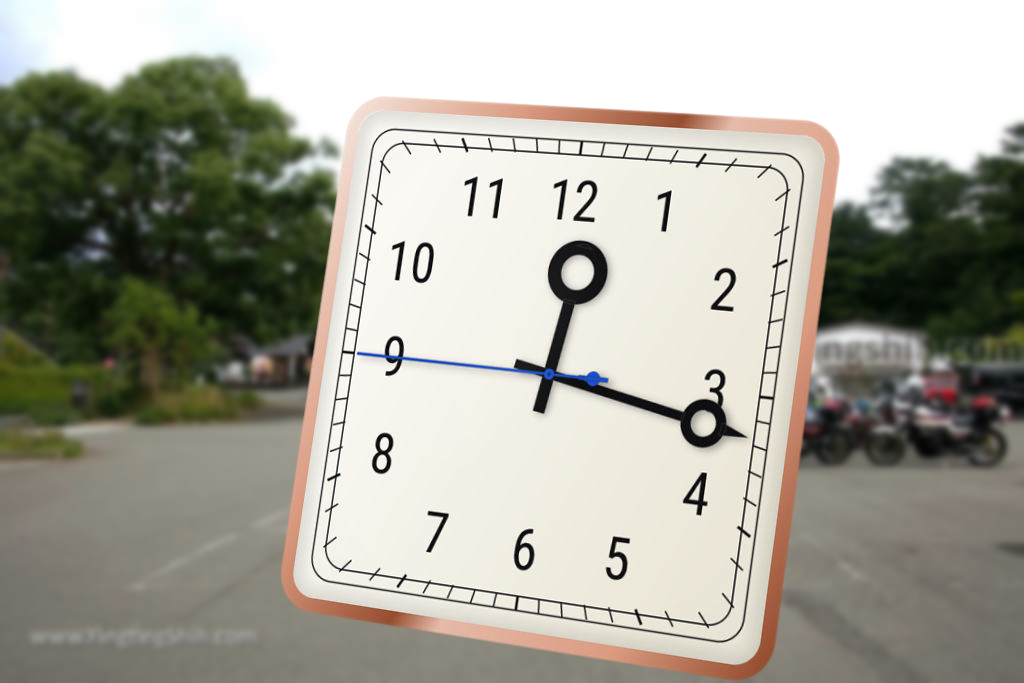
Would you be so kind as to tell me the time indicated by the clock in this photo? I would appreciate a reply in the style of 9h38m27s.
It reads 12h16m45s
